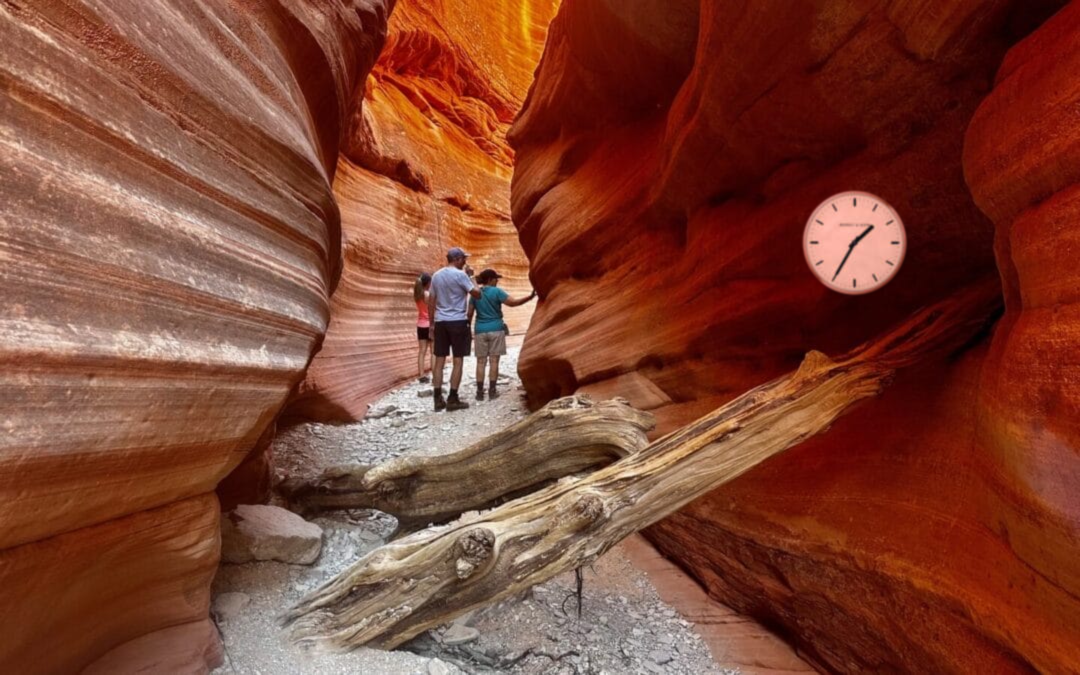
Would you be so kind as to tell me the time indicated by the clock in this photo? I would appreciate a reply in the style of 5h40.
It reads 1h35
